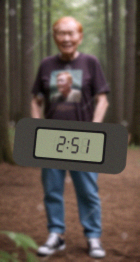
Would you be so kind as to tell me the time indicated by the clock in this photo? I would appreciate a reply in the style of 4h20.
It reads 2h51
